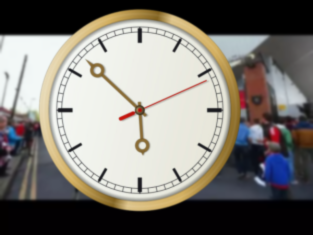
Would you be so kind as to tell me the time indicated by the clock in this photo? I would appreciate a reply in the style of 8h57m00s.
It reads 5h52m11s
